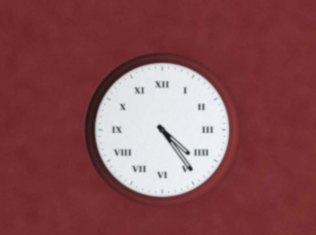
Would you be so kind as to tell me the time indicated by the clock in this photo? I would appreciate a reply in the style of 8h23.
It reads 4h24
